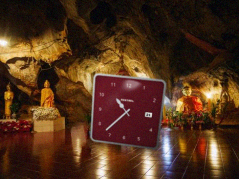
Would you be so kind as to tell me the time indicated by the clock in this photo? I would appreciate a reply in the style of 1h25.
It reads 10h37
